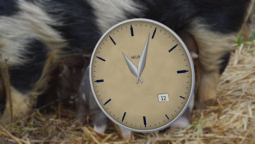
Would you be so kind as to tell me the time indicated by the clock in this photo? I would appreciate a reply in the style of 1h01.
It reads 11h04
